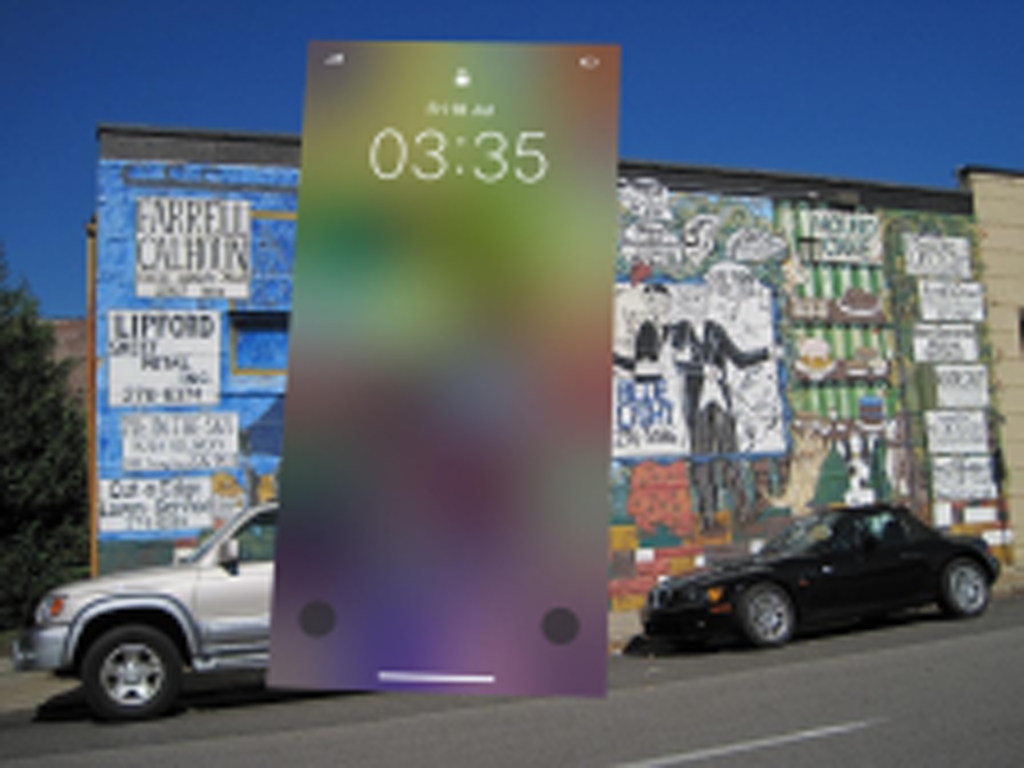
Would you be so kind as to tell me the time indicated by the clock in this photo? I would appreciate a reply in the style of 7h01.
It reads 3h35
